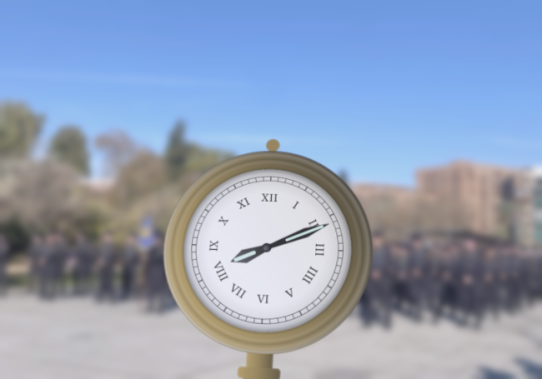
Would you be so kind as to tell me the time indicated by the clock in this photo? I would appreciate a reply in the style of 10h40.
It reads 8h11
